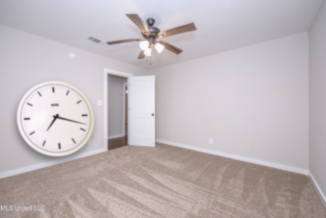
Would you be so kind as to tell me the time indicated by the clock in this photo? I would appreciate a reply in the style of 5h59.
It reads 7h18
